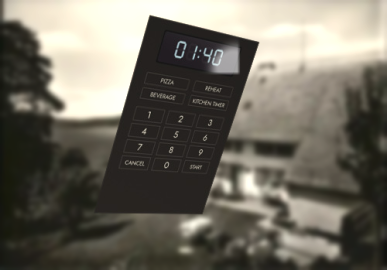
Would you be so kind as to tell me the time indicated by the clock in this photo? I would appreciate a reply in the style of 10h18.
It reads 1h40
